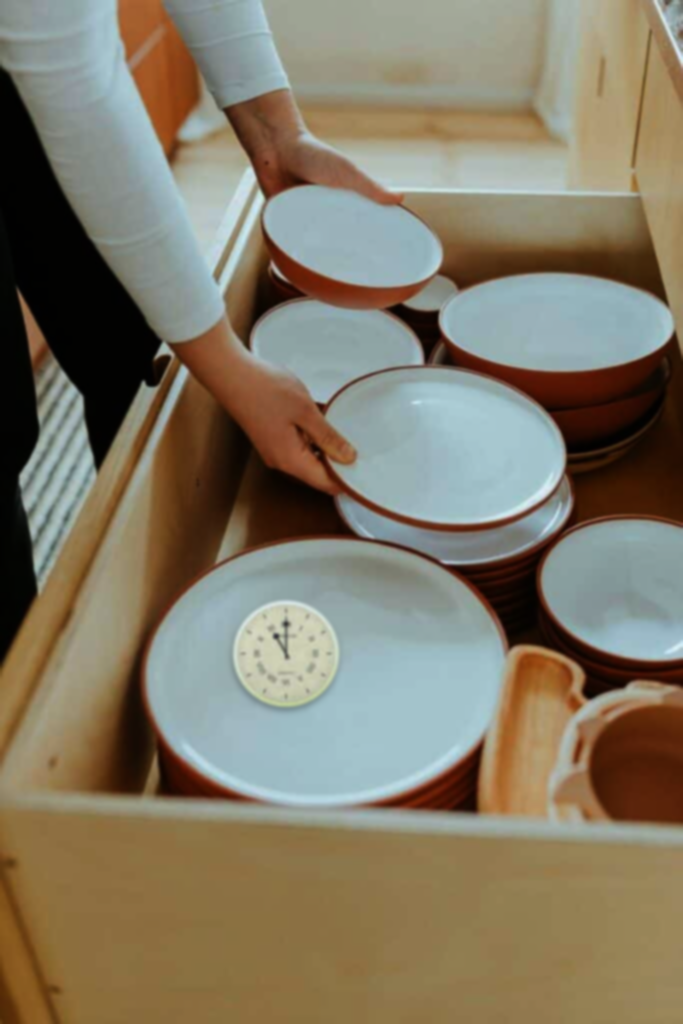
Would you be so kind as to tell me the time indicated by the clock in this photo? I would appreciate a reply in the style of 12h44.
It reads 11h00
